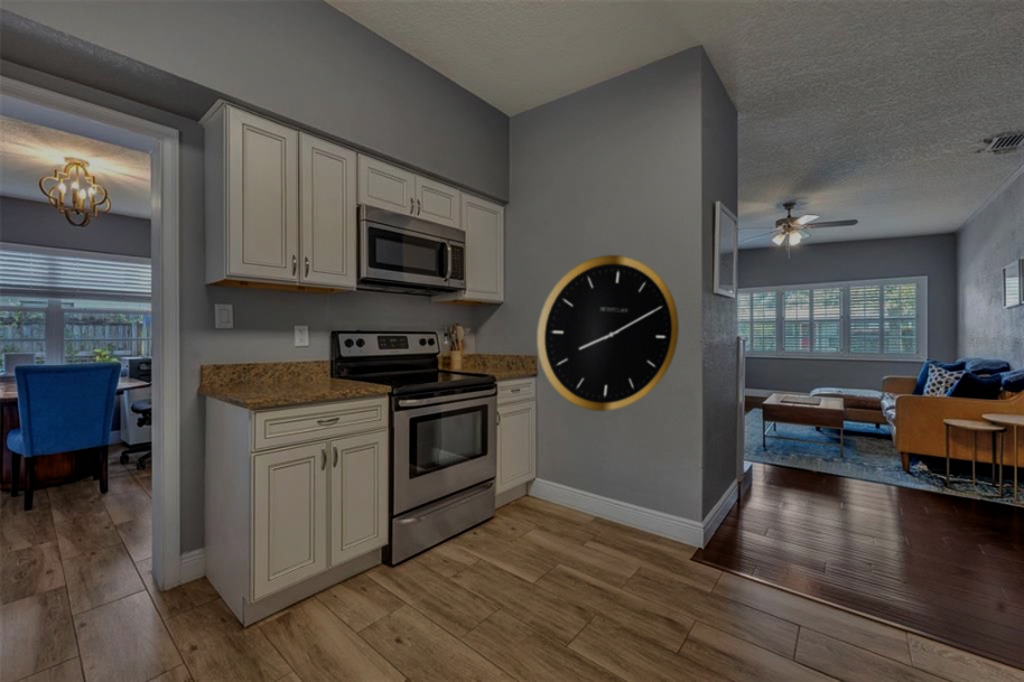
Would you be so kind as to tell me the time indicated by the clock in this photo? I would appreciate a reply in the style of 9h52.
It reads 8h10
